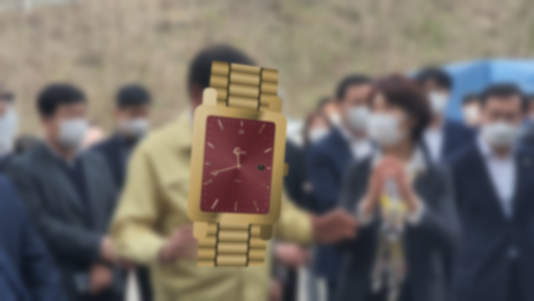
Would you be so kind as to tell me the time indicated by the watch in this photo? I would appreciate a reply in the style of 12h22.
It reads 11h42
